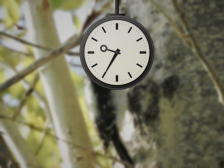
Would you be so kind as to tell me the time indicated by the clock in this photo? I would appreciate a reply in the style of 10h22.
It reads 9h35
